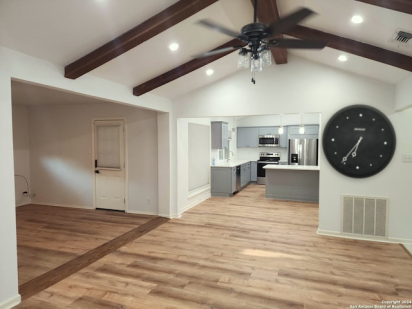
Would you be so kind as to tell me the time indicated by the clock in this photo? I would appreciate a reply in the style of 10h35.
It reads 6h36
